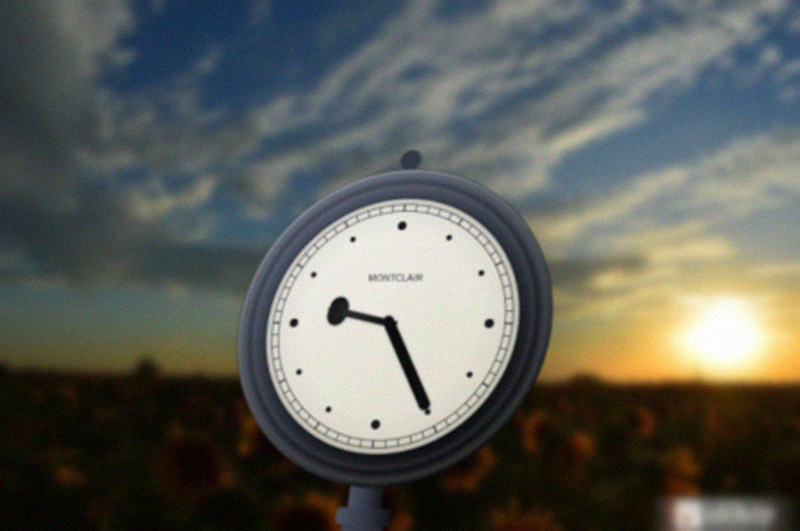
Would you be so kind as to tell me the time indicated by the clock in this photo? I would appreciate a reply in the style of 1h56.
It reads 9h25
